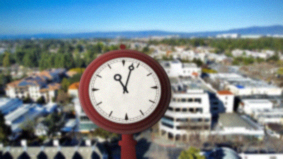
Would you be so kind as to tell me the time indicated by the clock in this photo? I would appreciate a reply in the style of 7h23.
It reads 11h03
